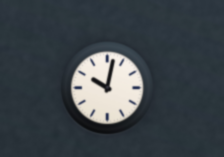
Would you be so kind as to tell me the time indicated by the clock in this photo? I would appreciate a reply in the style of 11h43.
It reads 10h02
